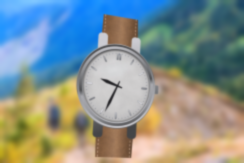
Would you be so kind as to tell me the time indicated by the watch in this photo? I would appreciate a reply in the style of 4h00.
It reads 9h34
